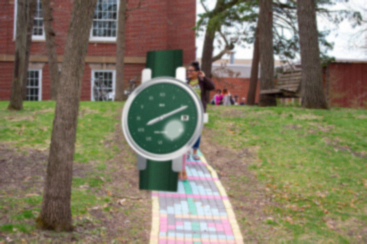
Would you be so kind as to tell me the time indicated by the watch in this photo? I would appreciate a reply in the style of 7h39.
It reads 8h11
